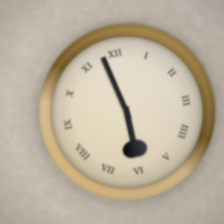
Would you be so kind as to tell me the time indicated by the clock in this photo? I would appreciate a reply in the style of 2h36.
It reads 5h58
